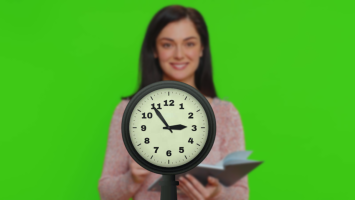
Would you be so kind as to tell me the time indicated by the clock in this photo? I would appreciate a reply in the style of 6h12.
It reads 2h54
